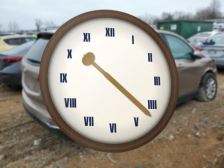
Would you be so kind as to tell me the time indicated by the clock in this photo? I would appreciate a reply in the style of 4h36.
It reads 10h22
